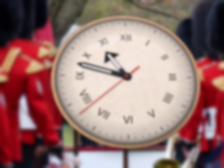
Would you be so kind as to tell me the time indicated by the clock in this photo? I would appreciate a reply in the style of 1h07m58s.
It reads 10h47m38s
